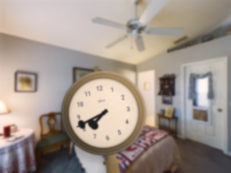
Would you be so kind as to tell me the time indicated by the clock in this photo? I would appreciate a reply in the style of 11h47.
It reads 7h42
